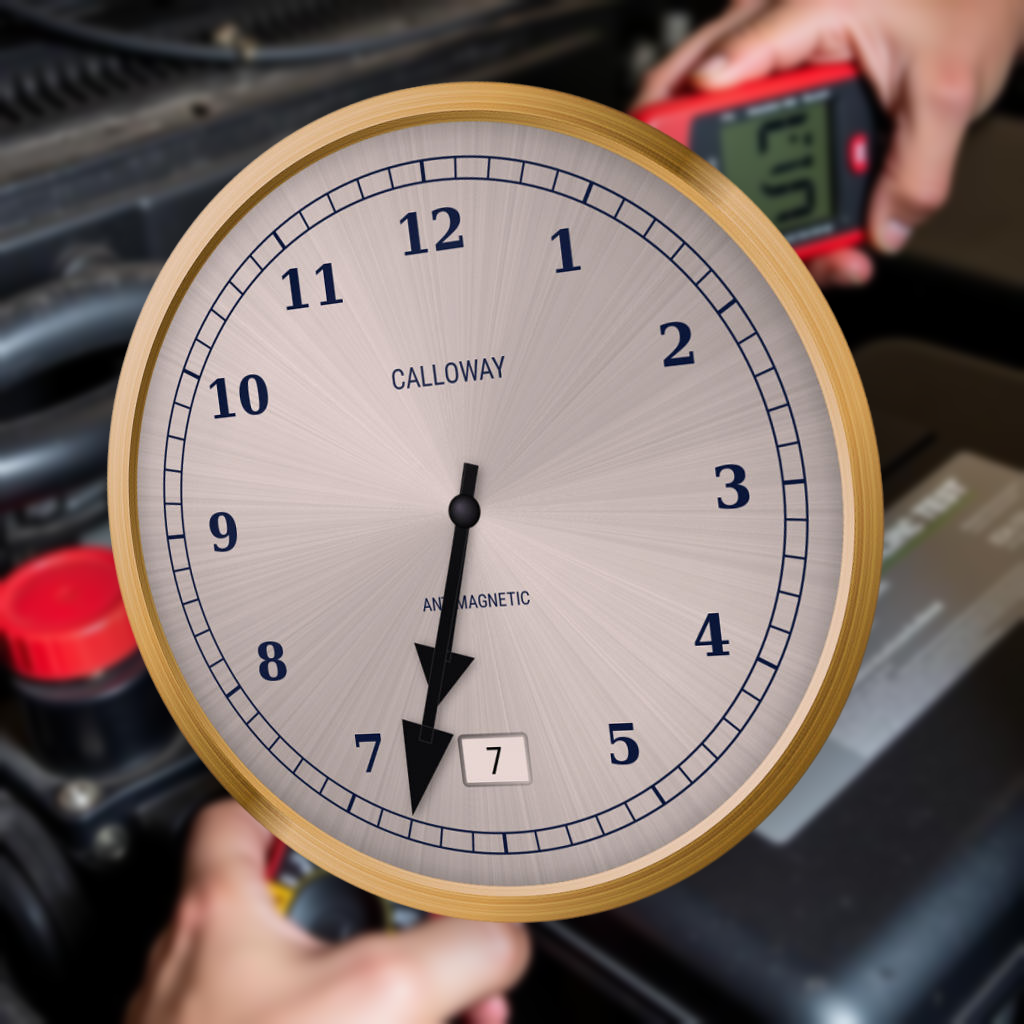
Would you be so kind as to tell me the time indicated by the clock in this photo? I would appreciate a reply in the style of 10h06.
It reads 6h33
